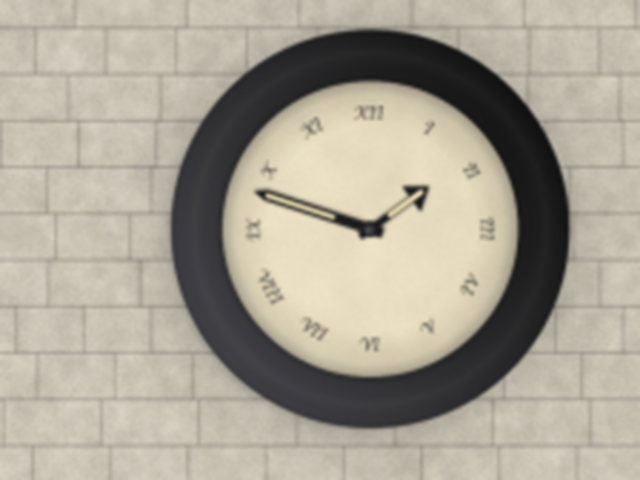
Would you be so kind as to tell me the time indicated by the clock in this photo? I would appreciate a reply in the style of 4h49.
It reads 1h48
